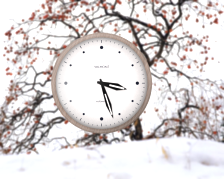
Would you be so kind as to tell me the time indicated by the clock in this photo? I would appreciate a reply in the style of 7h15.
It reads 3h27
